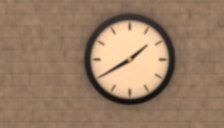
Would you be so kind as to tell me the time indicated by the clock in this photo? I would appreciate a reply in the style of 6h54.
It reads 1h40
